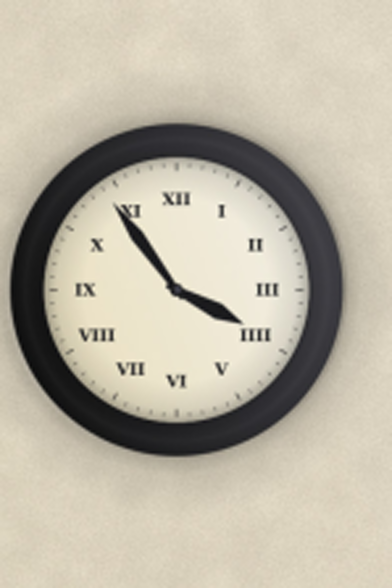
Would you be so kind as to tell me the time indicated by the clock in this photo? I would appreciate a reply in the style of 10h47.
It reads 3h54
